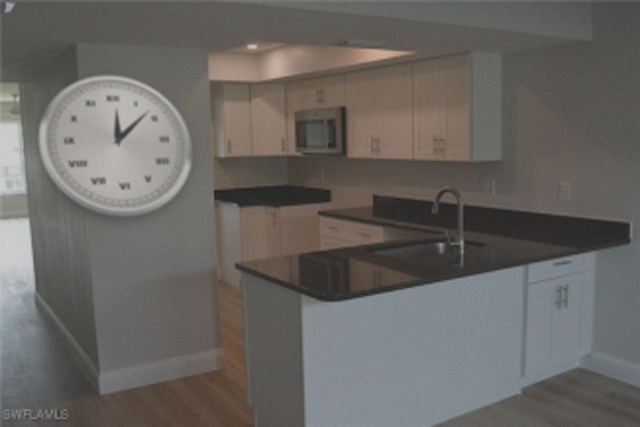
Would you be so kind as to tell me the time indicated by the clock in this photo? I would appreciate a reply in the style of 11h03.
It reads 12h08
